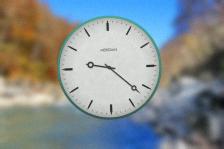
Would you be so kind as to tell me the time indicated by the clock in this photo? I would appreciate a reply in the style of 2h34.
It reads 9h22
